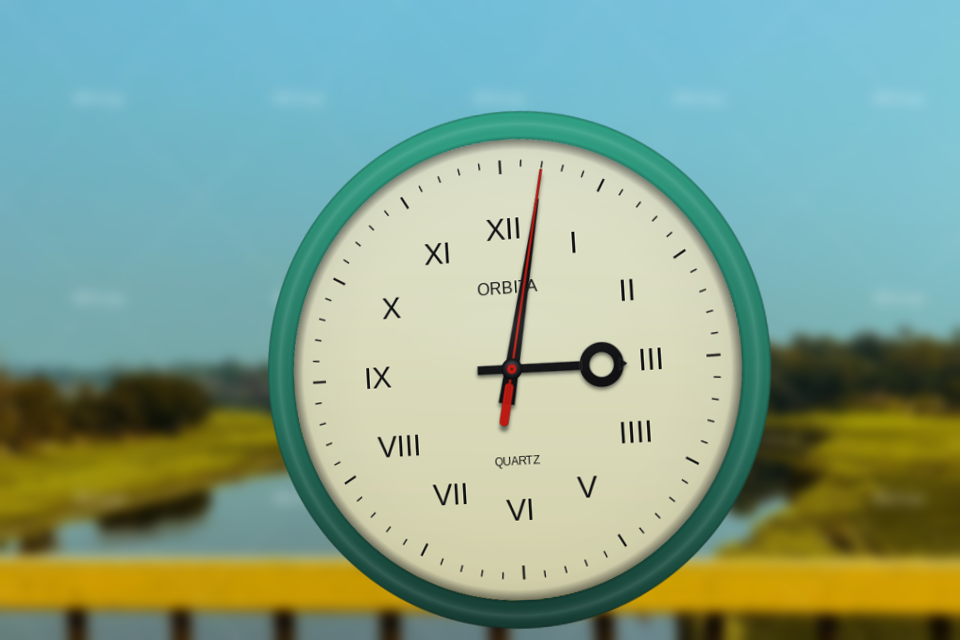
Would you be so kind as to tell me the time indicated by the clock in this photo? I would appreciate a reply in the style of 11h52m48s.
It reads 3h02m02s
